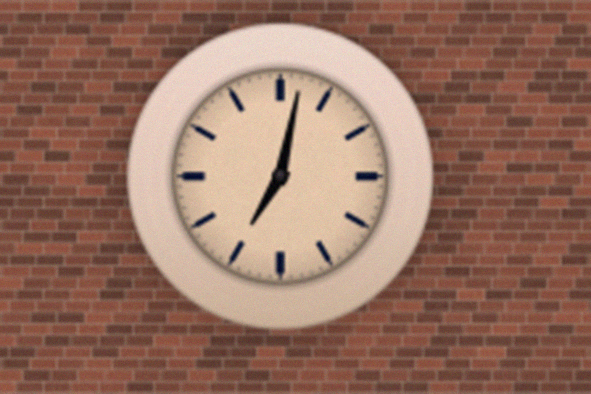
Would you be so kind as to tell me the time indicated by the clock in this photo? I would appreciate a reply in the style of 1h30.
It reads 7h02
